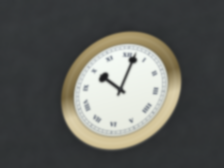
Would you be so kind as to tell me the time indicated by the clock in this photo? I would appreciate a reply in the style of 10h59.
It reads 10h02
